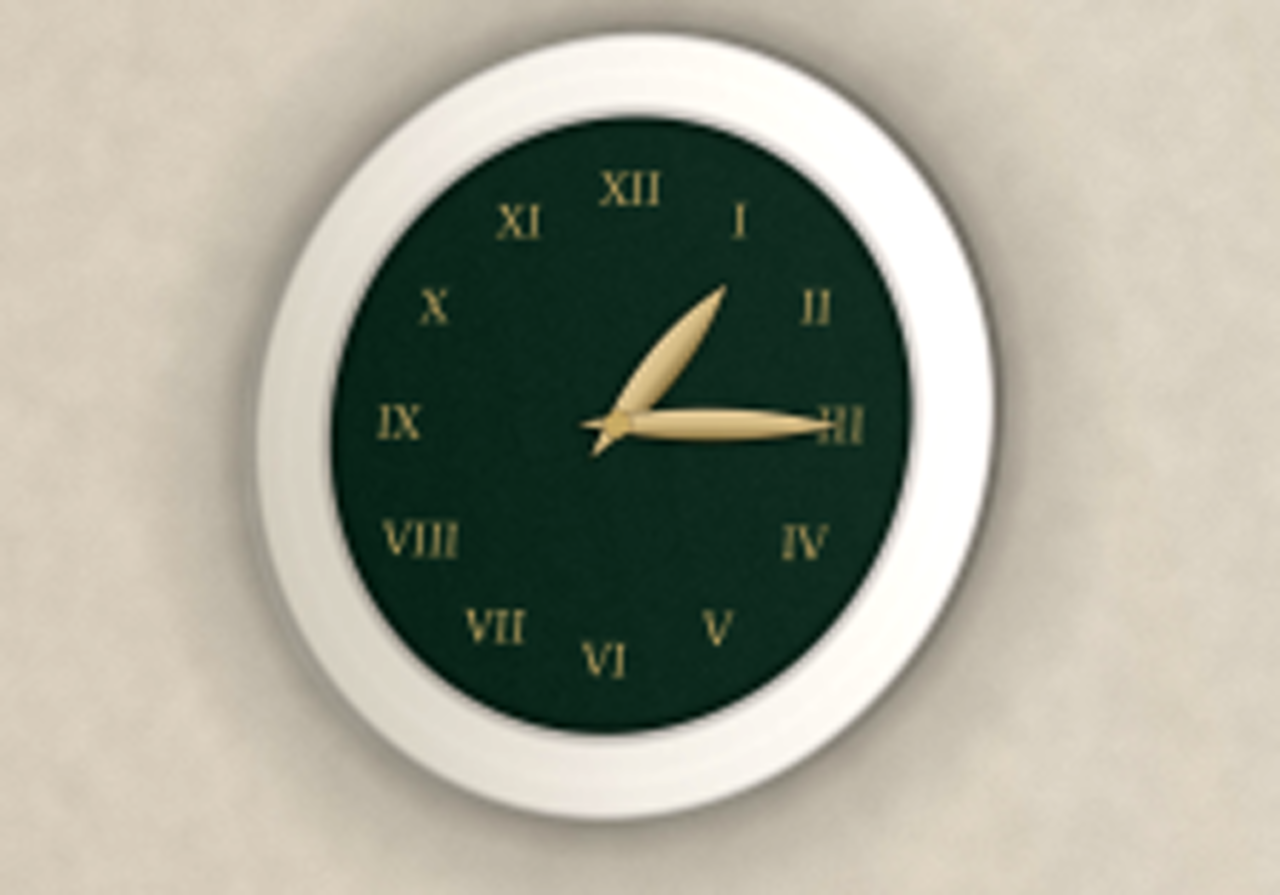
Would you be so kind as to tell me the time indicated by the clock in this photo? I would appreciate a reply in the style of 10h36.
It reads 1h15
